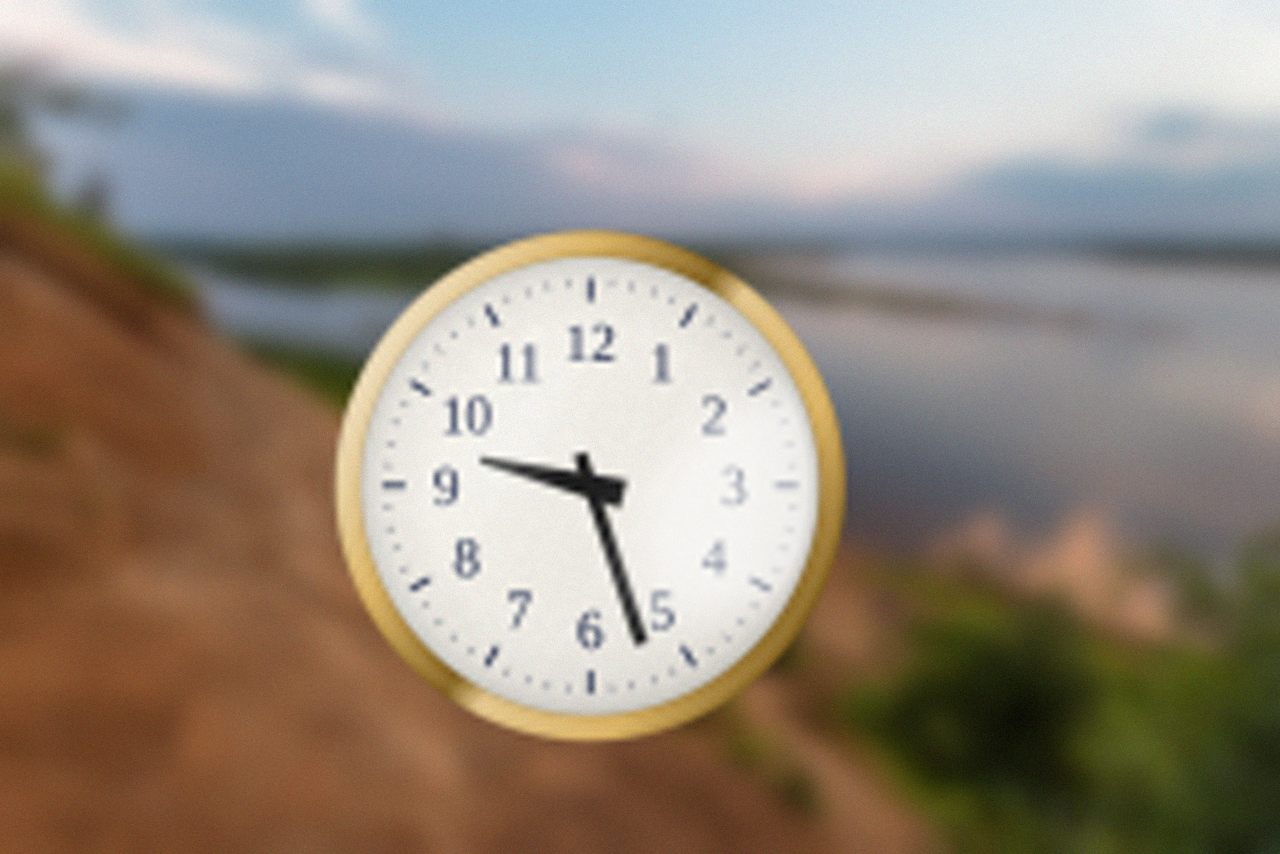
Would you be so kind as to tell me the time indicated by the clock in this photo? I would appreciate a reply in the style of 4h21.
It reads 9h27
